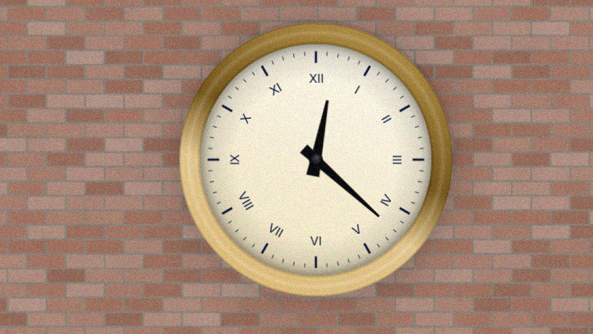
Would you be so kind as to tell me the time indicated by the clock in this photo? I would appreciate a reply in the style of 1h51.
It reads 12h22
